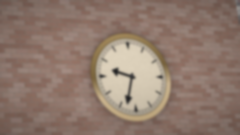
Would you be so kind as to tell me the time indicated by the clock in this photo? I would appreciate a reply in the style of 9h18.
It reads 9h33
